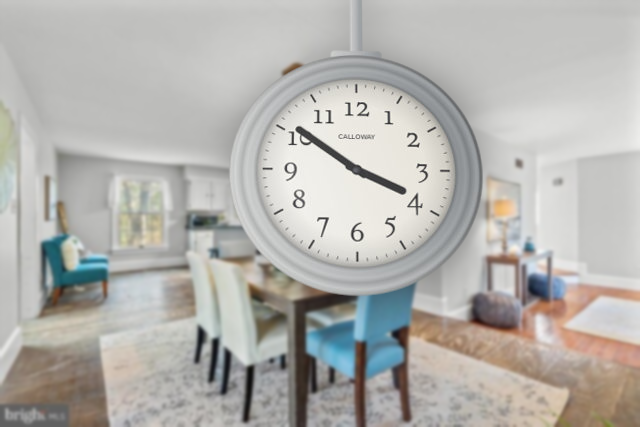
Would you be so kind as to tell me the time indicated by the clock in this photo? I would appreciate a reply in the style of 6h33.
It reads 3h51
